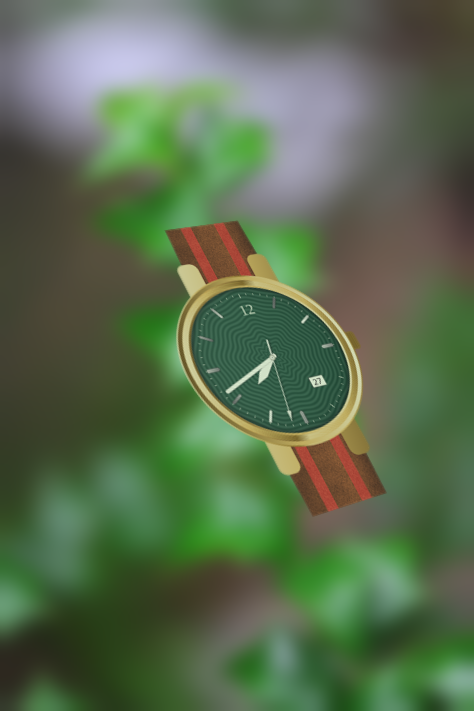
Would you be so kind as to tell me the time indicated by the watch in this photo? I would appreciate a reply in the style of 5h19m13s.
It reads 7h41m32s
